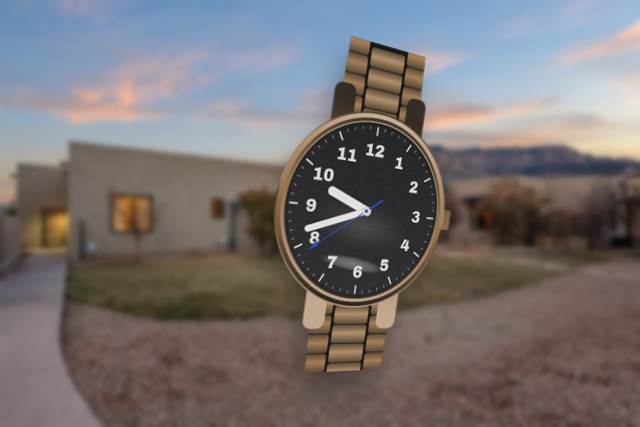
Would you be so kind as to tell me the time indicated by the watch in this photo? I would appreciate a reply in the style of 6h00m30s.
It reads 9h41m39s
